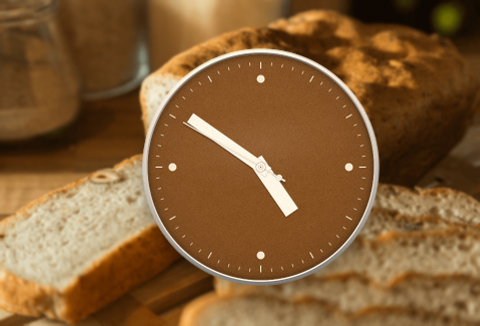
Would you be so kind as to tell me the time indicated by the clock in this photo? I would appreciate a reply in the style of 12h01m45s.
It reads 4h50m50s
